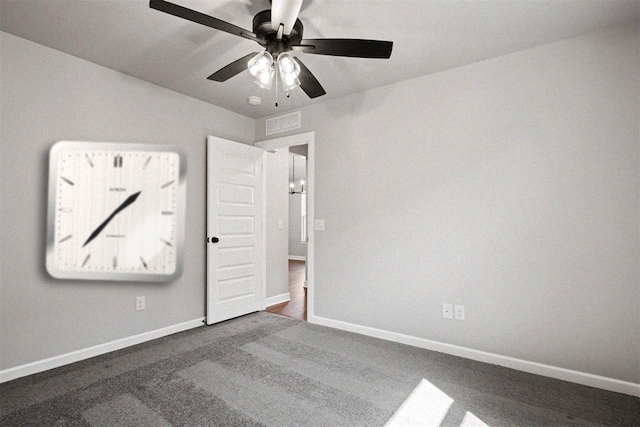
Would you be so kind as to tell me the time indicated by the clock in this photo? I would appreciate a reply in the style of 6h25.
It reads 1h37
